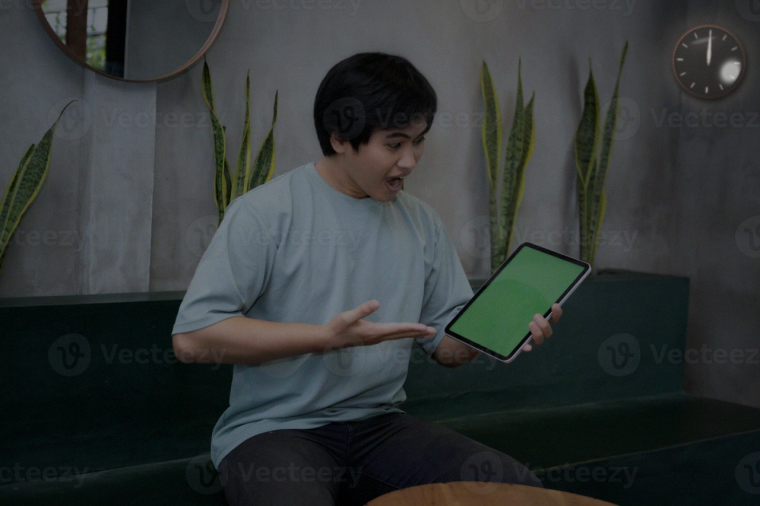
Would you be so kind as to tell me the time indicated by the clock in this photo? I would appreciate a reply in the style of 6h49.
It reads 12h00
